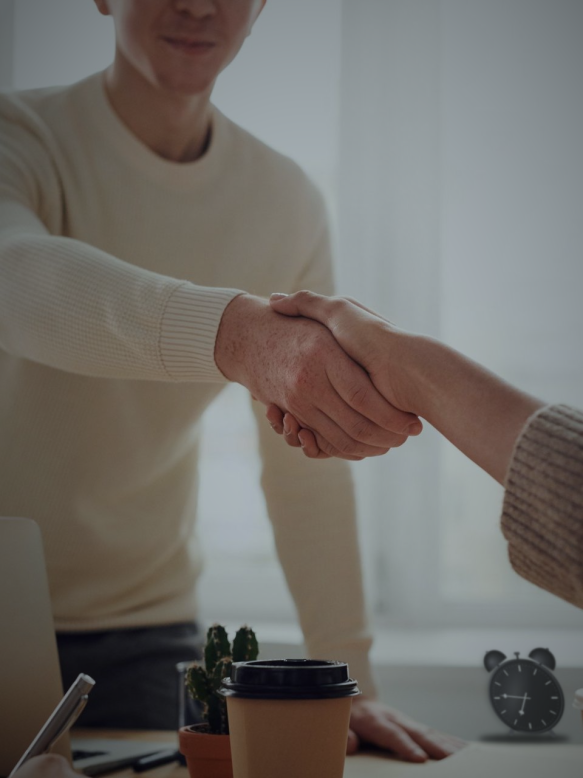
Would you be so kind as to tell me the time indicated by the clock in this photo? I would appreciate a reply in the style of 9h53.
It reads 6h46
